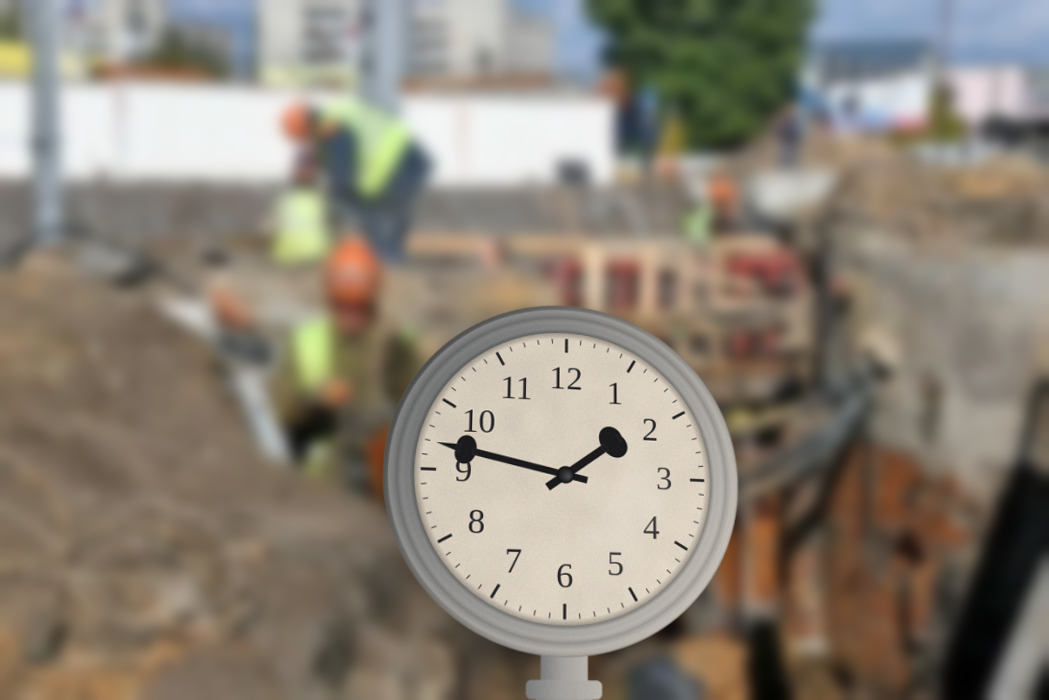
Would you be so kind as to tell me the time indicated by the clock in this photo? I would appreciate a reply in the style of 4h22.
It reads 1h47
